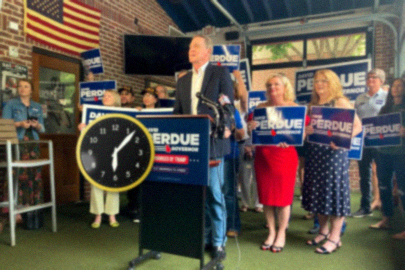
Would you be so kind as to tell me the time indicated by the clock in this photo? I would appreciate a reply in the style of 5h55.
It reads 6h07
